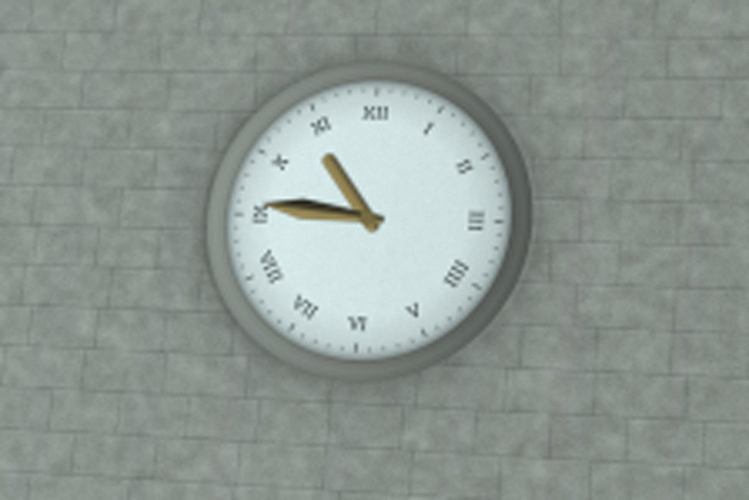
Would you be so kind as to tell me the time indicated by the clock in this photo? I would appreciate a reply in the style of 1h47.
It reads 10h46
